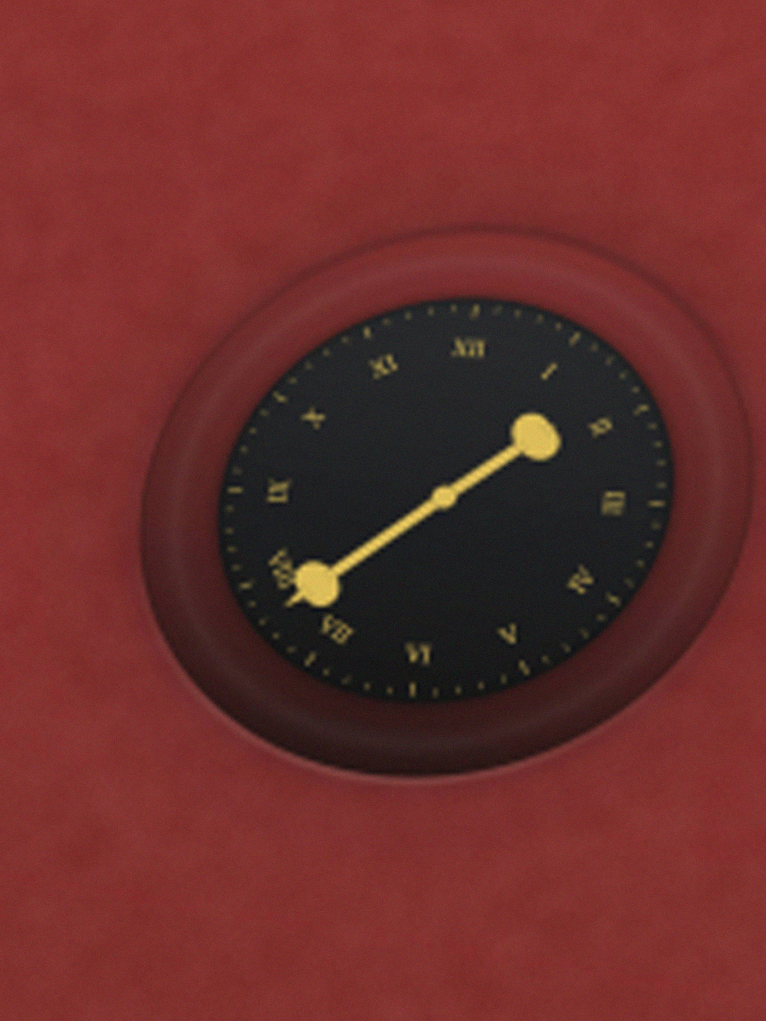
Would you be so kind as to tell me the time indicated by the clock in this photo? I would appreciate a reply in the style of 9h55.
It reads 1h38
